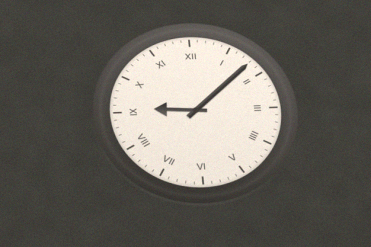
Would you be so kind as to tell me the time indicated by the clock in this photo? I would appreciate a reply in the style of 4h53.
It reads 9h08
